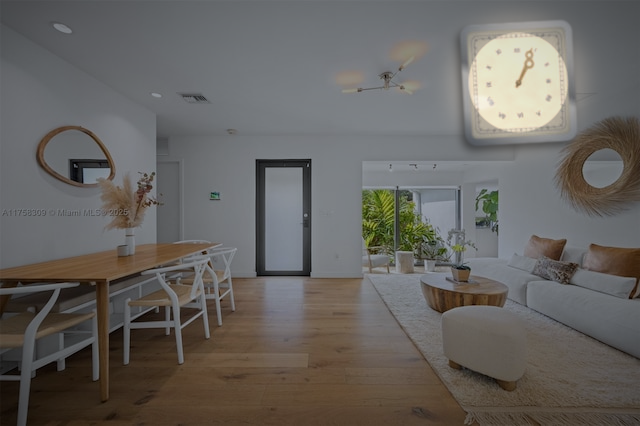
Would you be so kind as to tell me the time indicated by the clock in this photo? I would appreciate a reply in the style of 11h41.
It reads 1h04
